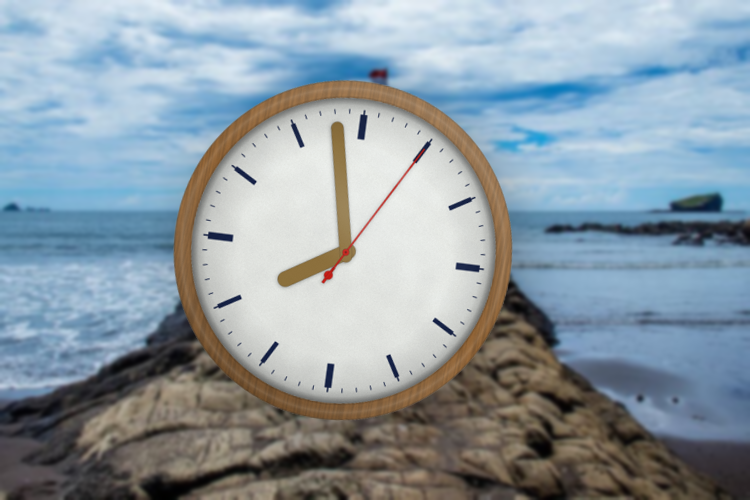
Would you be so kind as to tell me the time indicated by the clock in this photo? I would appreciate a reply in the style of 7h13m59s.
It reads 7h58m05s
